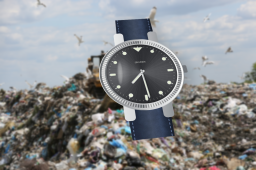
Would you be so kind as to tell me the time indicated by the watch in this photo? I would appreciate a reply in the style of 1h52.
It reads 7h29
